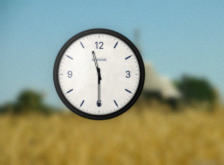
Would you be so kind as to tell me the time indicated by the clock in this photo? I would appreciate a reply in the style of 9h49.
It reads 11h30
